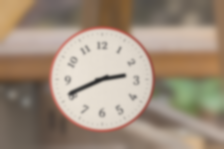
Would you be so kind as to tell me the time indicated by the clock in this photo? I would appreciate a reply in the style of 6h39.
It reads 2h41
